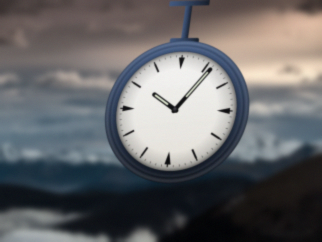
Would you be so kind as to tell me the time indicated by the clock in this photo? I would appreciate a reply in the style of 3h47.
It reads 10h06
